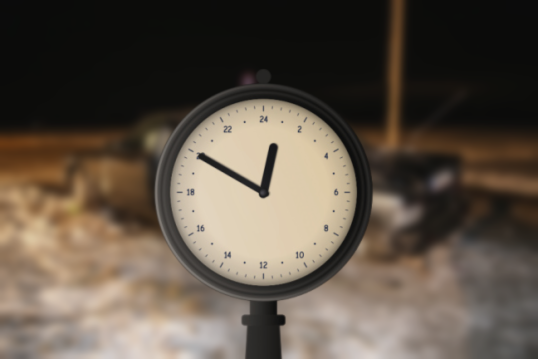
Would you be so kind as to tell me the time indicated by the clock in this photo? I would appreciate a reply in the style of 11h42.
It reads 0h50
